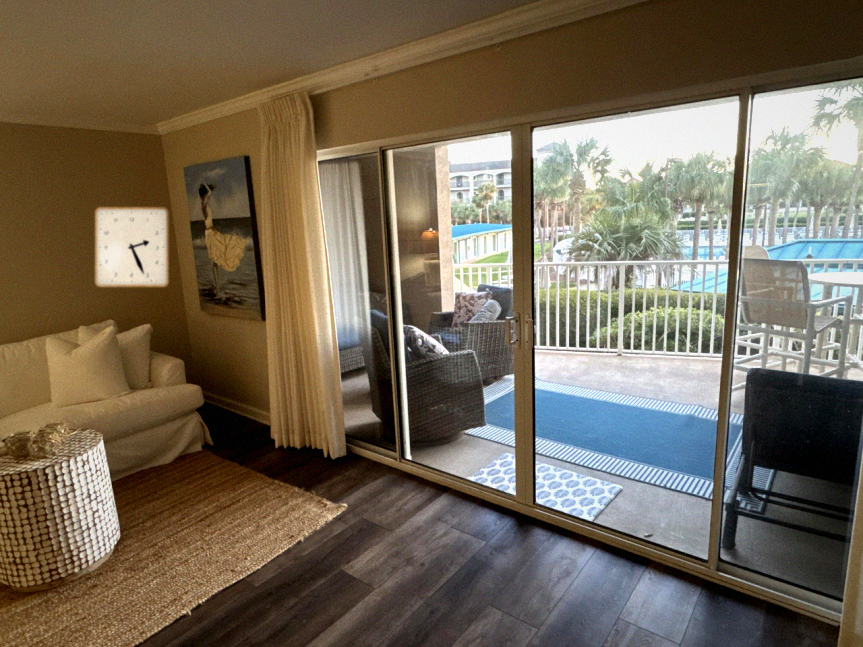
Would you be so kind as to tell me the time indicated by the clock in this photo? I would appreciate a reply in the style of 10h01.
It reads 2h26
